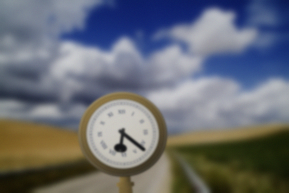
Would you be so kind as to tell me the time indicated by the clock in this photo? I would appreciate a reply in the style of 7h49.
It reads 6h22
